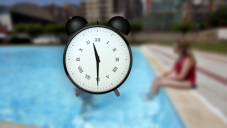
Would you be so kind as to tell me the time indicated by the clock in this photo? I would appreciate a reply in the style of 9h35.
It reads 11h30
